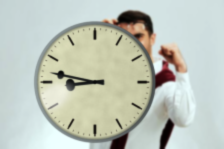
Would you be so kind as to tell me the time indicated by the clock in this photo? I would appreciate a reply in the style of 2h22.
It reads 8h47
